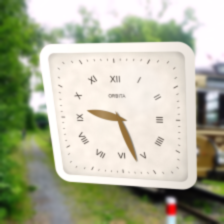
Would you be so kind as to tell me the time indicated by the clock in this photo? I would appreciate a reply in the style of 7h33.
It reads 9h27
